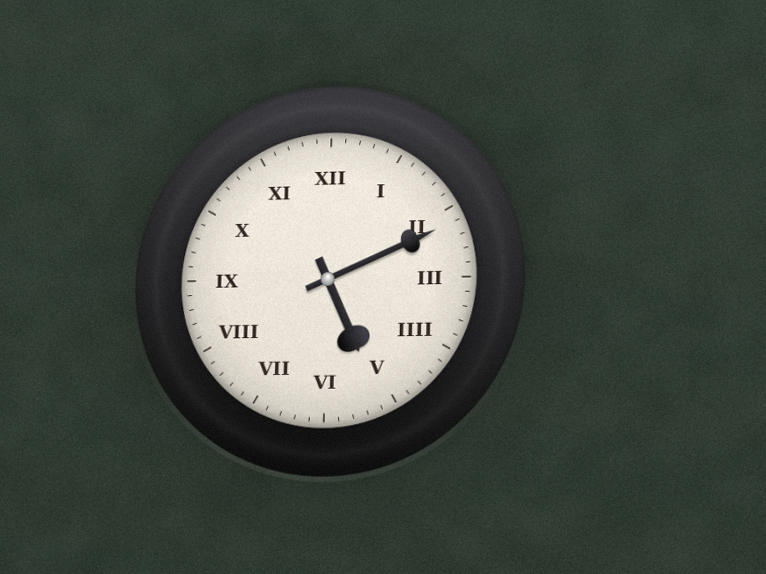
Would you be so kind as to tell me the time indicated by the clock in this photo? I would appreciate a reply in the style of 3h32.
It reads 5h11
